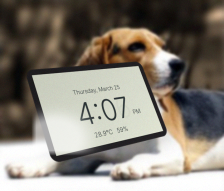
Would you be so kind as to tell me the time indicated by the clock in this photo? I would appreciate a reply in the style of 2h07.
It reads 4h07
